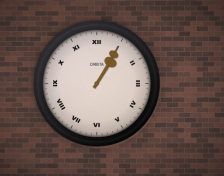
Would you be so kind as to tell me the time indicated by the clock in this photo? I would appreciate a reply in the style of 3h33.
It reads 1h05
